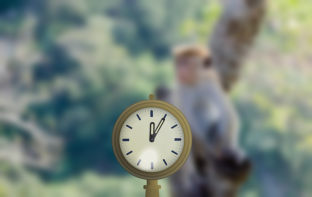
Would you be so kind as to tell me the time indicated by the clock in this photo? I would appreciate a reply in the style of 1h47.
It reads 12h05
